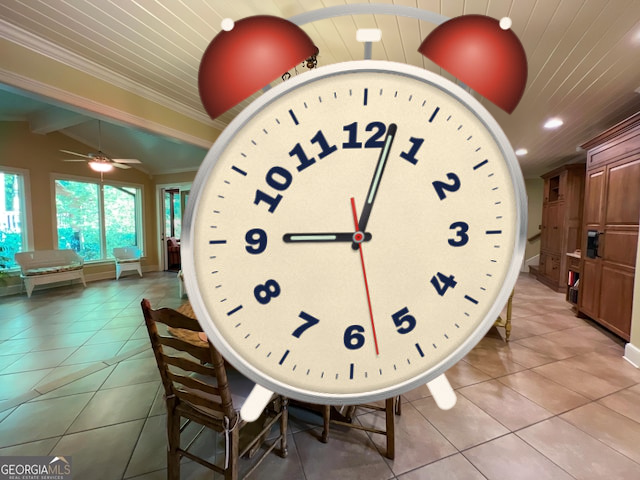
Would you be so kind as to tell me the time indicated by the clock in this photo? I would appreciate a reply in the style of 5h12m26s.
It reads 9h02m28s
